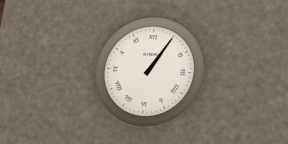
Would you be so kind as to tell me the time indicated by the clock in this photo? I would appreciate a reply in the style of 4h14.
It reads 1h05
